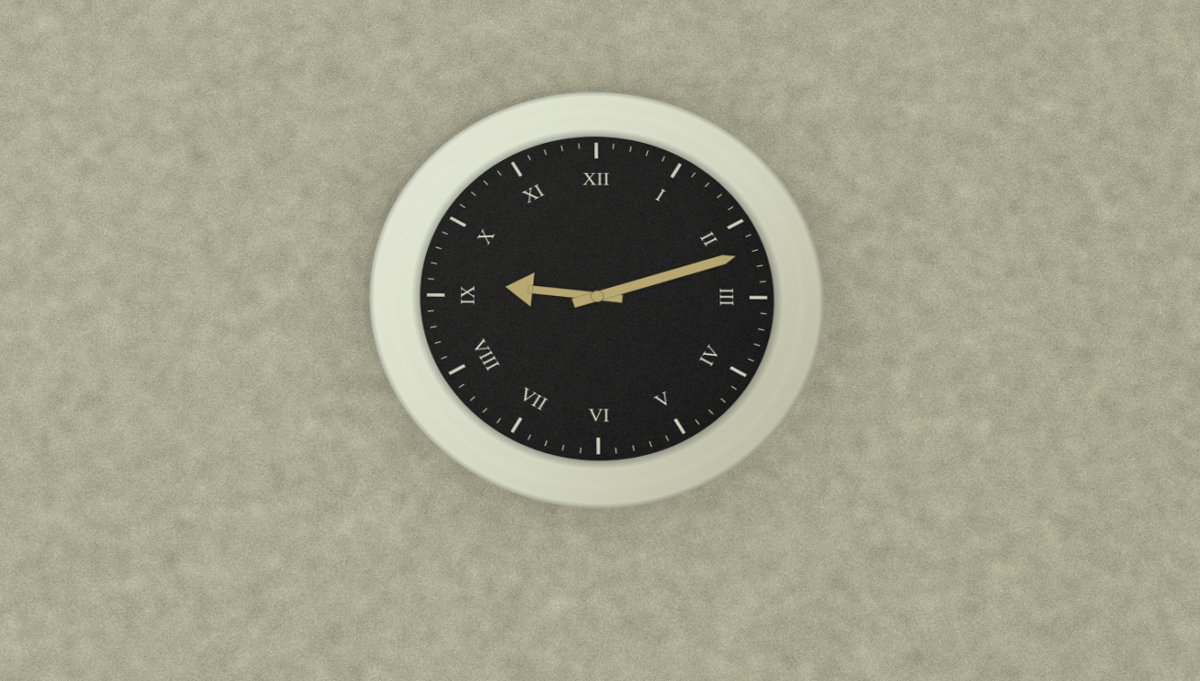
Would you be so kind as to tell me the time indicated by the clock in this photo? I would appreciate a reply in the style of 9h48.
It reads 9h12
